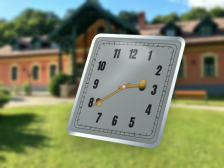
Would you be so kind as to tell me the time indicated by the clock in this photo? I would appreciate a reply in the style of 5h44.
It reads 2h39
